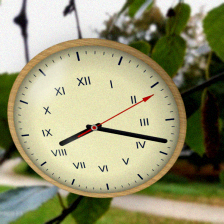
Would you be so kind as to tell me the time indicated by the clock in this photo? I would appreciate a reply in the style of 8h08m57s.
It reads 8h18m11s
